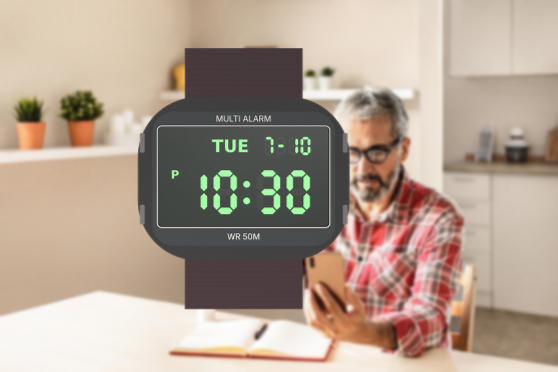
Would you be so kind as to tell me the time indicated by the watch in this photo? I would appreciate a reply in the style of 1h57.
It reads 10h30
